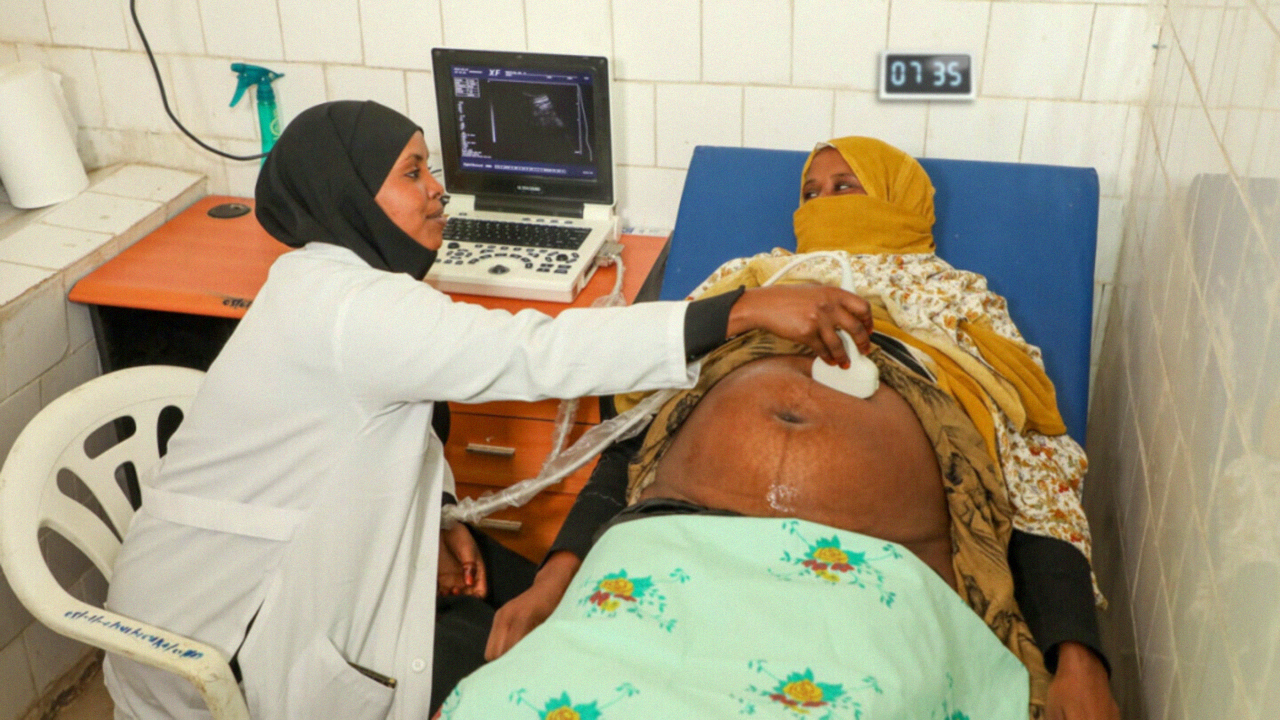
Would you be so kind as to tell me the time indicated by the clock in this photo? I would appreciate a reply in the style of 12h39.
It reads 7h35
